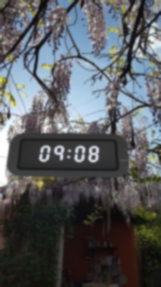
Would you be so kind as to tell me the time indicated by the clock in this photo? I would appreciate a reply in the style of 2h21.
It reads 9h08
